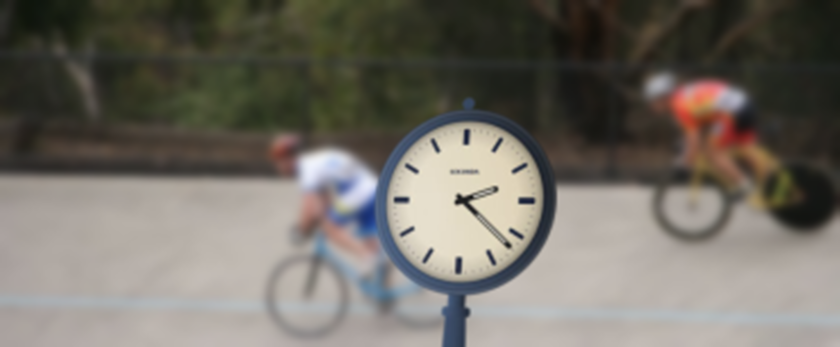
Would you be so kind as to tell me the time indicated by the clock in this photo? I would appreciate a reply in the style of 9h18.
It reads 2h22
